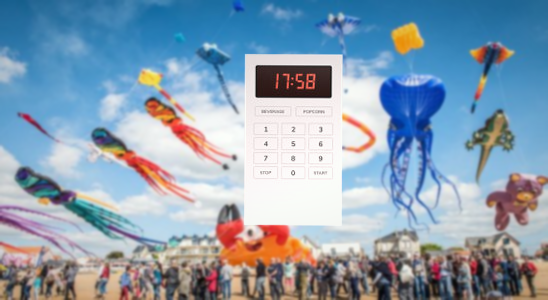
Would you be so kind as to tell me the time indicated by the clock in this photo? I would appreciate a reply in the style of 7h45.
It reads 17h58
